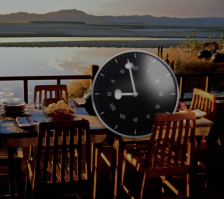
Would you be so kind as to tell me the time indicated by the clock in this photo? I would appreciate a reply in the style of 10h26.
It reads 8h58
